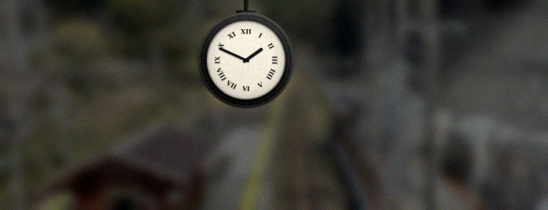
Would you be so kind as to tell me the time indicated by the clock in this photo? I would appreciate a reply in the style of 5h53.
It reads 1h49
